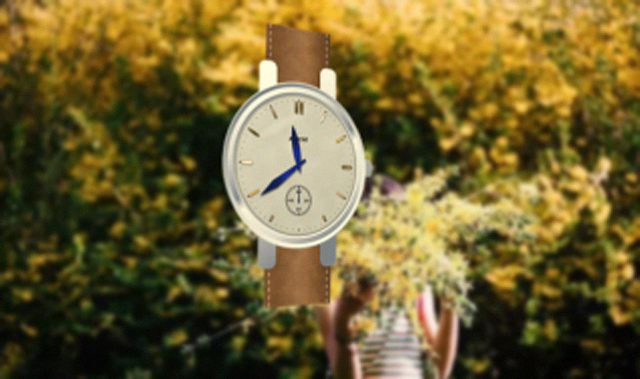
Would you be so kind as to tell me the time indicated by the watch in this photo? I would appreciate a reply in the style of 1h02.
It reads 11h39
